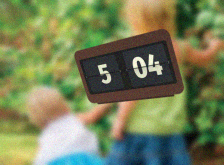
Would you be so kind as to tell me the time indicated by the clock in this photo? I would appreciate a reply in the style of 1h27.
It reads 5h04
